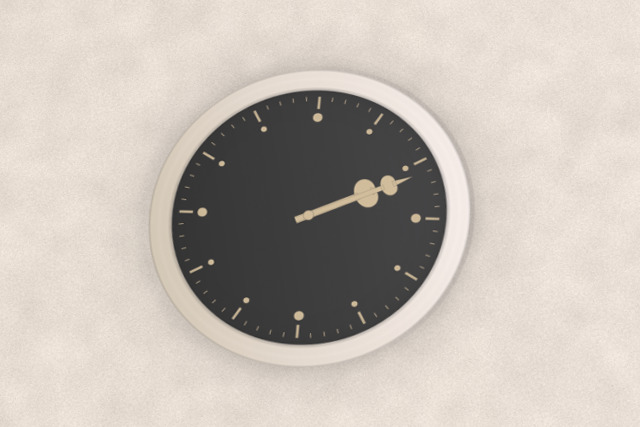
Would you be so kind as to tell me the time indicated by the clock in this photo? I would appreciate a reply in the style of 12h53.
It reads 2h11
